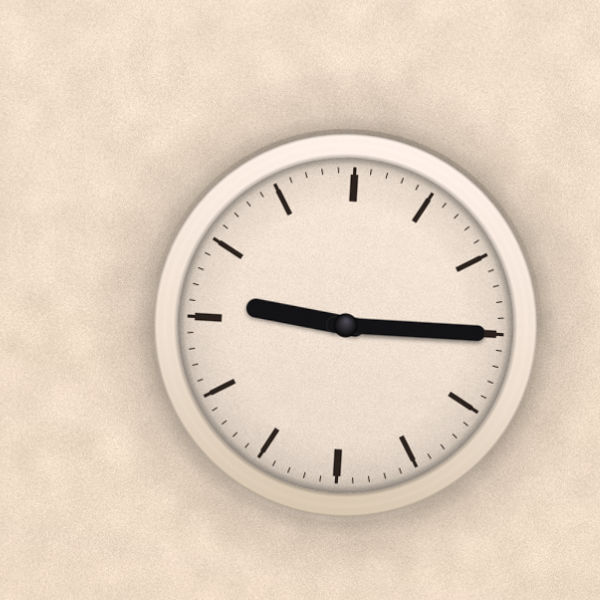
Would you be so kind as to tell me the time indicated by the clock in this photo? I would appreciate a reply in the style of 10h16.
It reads 9h15
